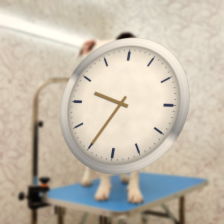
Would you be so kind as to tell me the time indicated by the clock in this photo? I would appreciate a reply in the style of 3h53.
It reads 9h35
